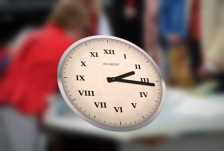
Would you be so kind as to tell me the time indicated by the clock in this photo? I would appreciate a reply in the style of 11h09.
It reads 2h16
